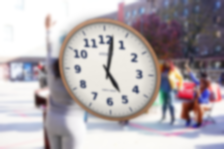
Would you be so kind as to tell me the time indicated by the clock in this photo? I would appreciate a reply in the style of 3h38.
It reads 5h02
